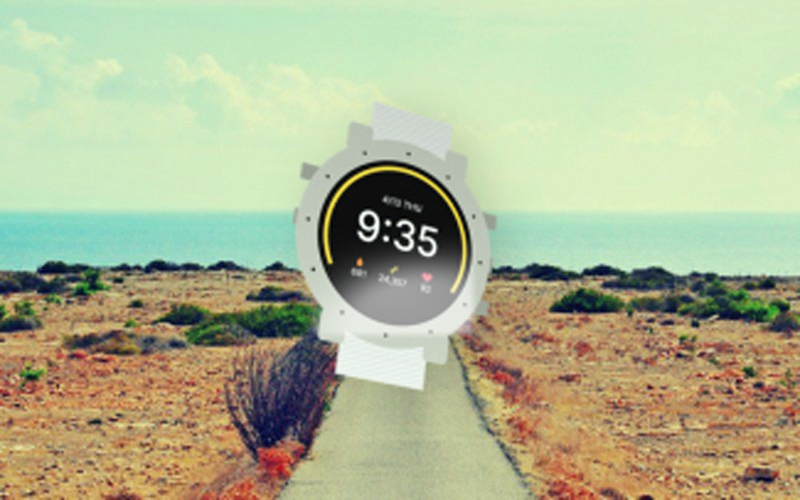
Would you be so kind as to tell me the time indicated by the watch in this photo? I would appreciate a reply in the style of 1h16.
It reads 9h35
